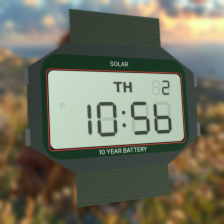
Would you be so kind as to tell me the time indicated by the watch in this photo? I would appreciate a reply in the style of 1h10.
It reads 10h56
